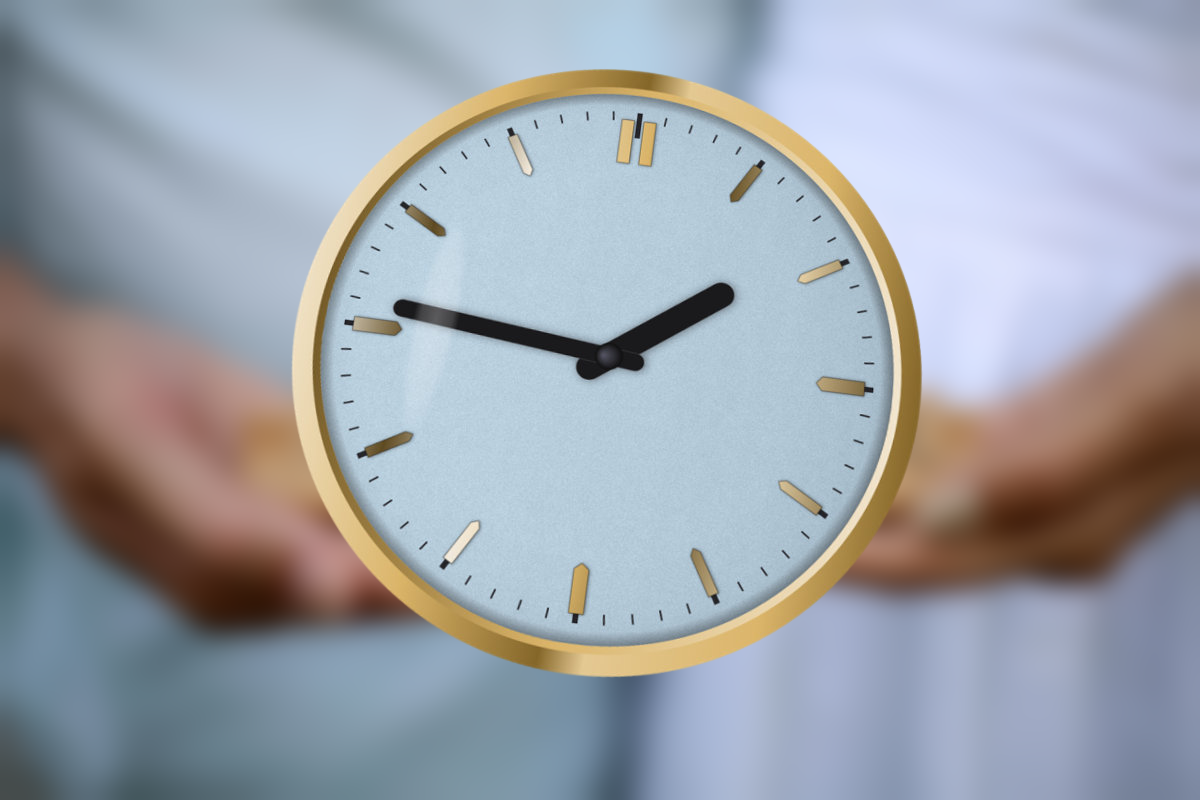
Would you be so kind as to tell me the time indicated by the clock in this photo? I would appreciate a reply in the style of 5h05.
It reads 1h46
